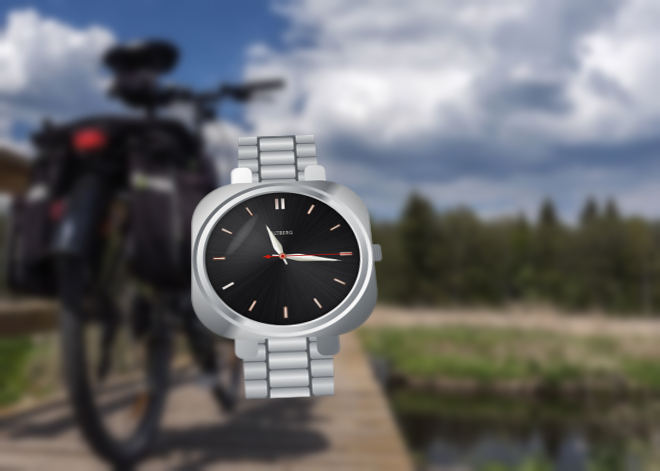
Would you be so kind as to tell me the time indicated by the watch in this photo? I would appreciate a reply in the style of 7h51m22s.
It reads 11h16m15s
